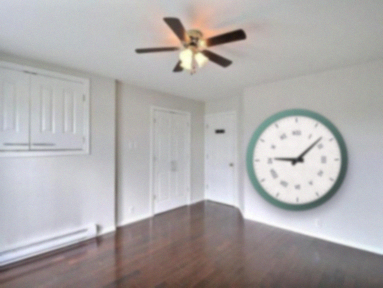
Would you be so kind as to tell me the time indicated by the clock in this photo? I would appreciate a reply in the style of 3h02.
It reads 9h08
